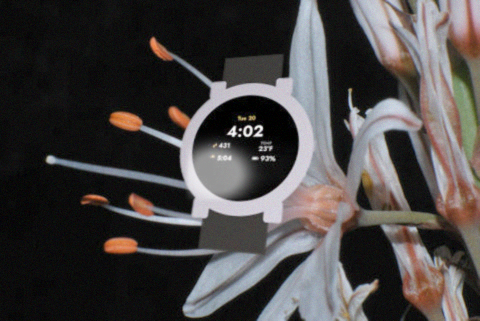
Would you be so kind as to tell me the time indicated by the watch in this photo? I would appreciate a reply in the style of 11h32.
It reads 4h02
